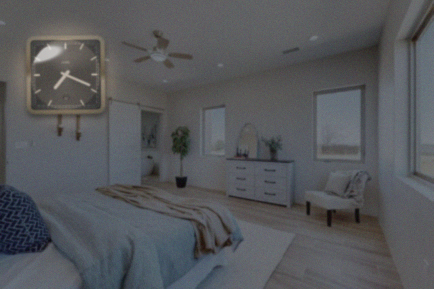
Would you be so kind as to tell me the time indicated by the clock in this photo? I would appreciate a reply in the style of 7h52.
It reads 7h19
